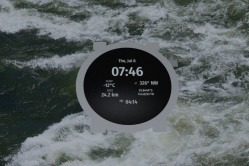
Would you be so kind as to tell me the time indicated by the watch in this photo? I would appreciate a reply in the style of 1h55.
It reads 7h46
